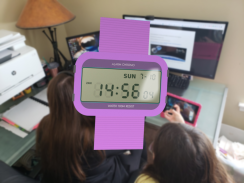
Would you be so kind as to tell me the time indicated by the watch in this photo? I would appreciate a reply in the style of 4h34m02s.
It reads 14h56m04s
